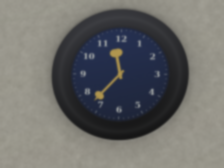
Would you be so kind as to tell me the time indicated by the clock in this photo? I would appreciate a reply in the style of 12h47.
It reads 11h37
